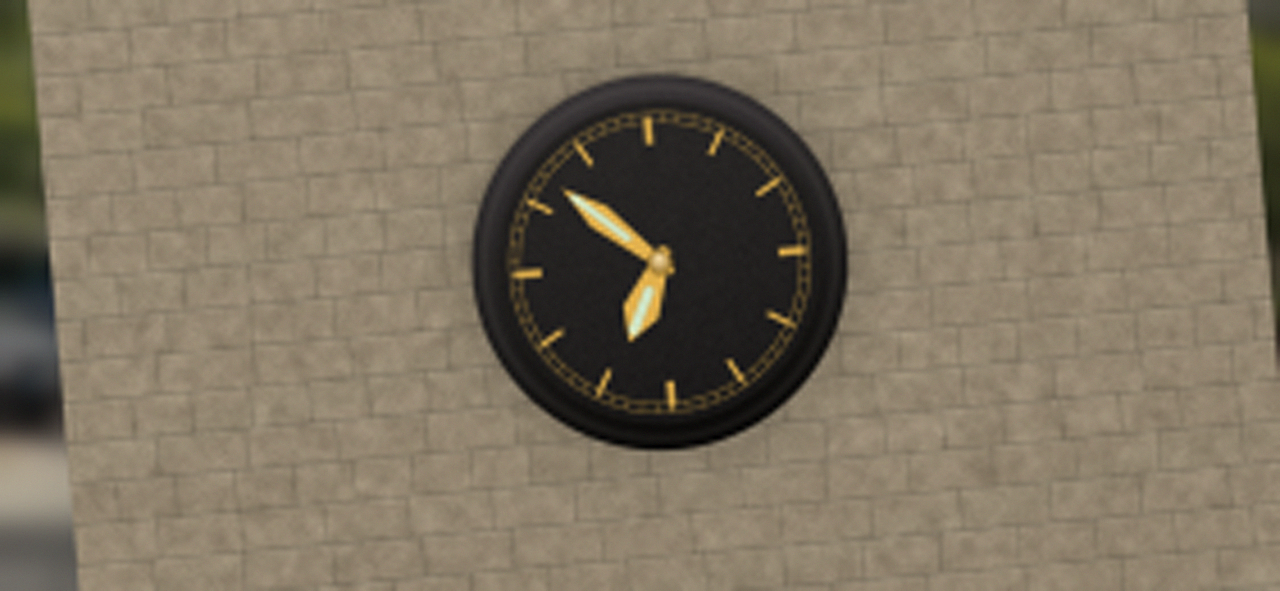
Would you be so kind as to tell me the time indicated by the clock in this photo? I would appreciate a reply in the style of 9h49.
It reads 6h52
